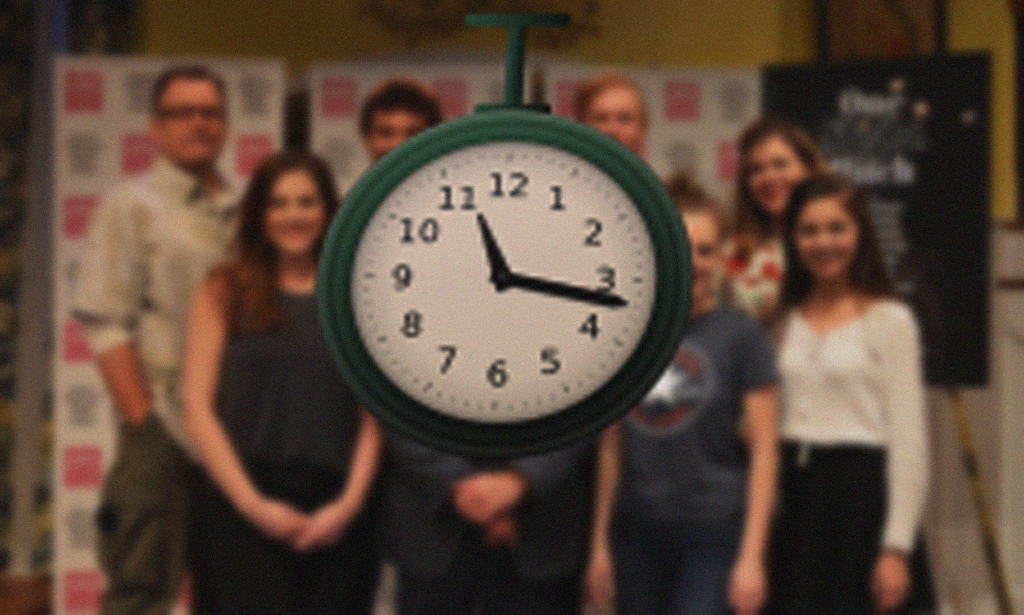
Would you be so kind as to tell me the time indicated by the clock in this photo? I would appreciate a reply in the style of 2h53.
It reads 11h17
